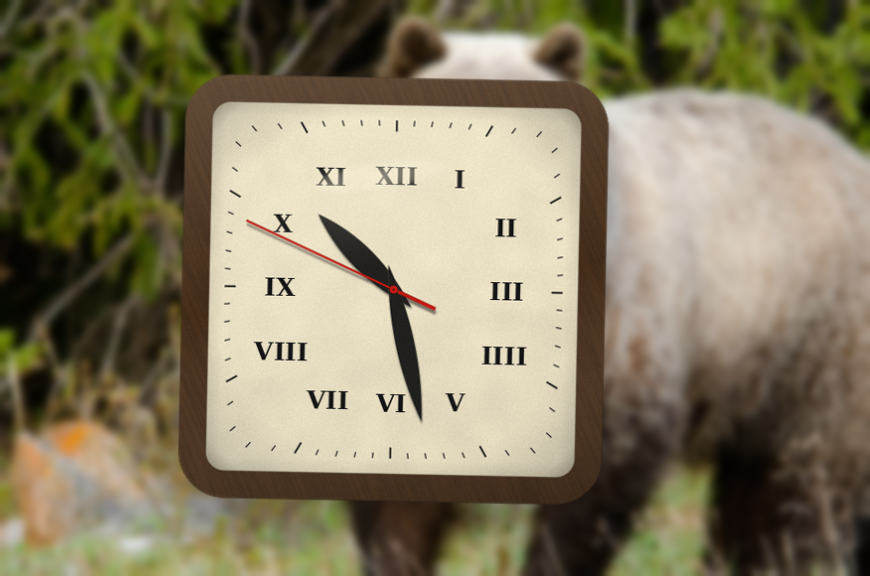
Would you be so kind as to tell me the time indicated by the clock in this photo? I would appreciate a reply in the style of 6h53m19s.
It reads 10h27m49s
